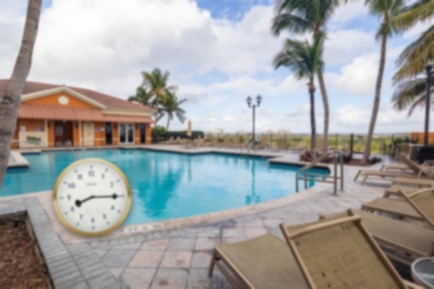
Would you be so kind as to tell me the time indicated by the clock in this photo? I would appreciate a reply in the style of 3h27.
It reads 8h15
